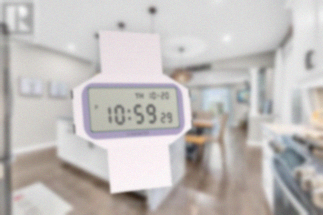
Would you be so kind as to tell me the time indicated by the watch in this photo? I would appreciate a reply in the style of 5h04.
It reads 10h59
